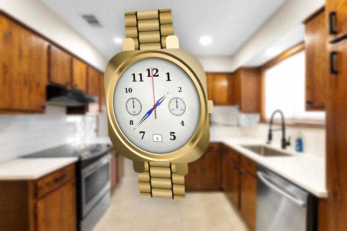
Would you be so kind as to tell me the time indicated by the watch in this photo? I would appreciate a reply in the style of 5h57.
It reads 1h38
